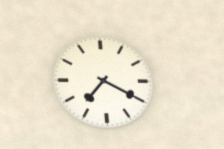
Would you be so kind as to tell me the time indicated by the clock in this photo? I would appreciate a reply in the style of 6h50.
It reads 7h20
